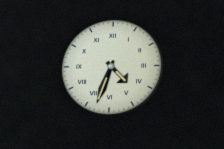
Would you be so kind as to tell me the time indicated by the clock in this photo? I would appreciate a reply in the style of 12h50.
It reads 4h33
